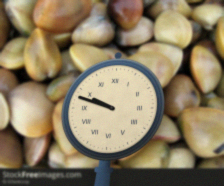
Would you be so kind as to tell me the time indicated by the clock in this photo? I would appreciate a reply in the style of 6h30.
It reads 9h48
